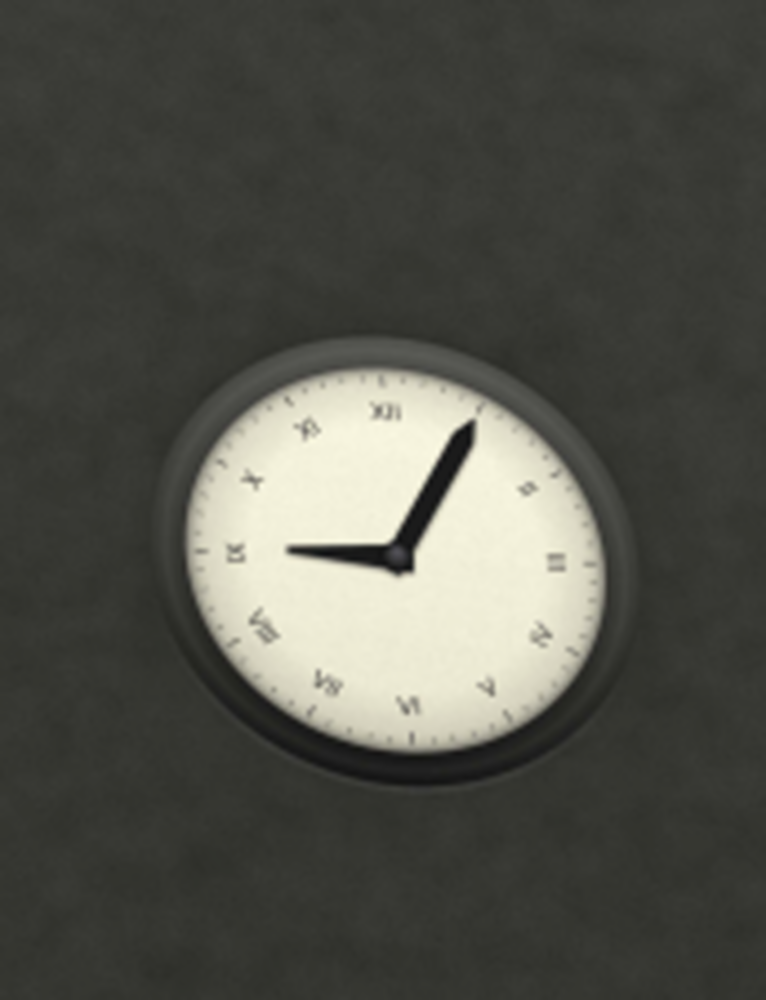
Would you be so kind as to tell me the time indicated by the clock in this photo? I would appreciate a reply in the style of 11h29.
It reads 9h05
